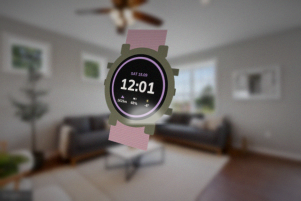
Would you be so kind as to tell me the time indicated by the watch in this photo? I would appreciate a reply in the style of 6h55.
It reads 12h01
